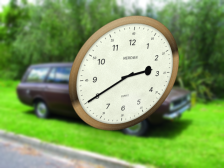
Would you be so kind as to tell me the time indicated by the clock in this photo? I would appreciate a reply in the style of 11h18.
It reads 2h40
